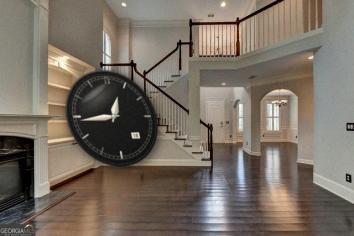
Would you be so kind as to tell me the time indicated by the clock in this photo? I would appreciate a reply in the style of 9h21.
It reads 12h44
